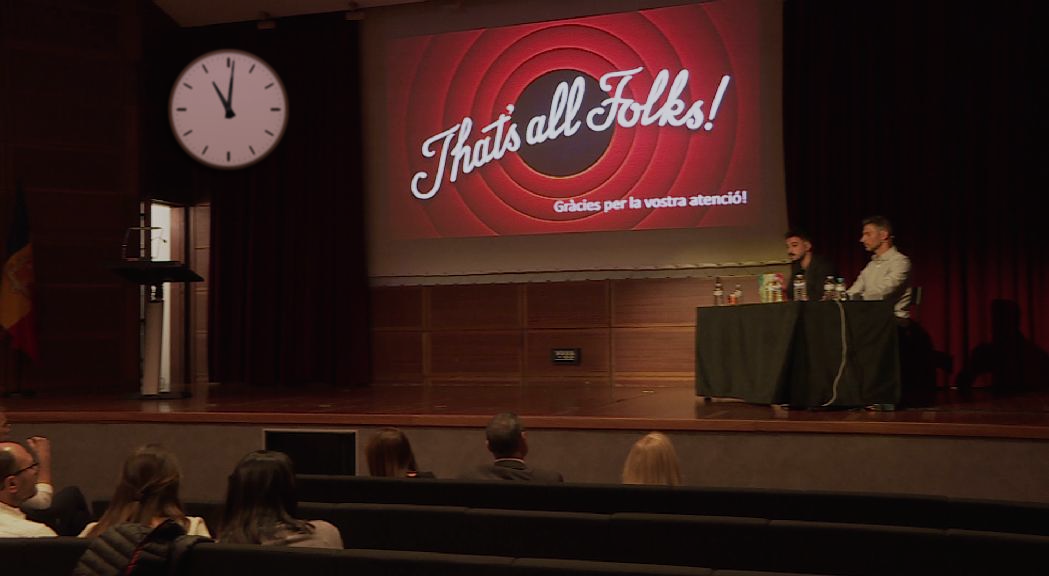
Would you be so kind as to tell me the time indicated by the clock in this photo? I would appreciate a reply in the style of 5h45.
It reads 11h01
